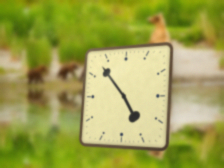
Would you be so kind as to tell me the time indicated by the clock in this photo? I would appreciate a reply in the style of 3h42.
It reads 4h53
